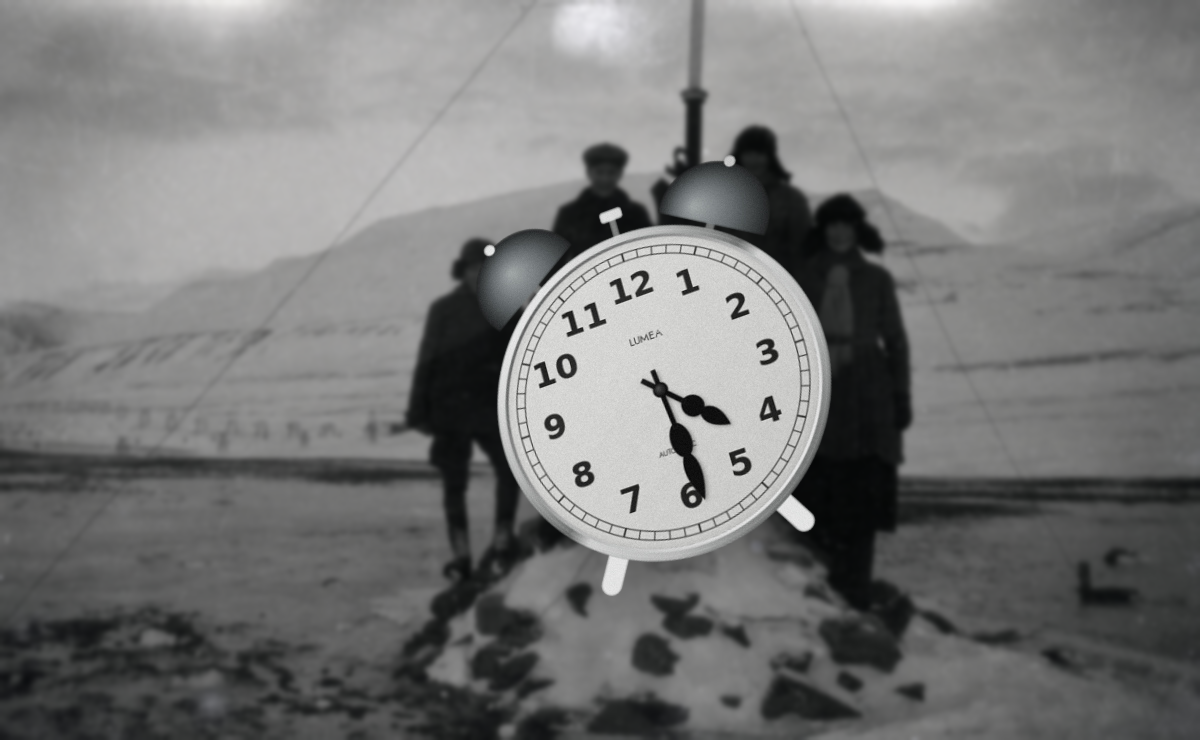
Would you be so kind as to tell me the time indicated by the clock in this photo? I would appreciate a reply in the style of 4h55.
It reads 4h29
